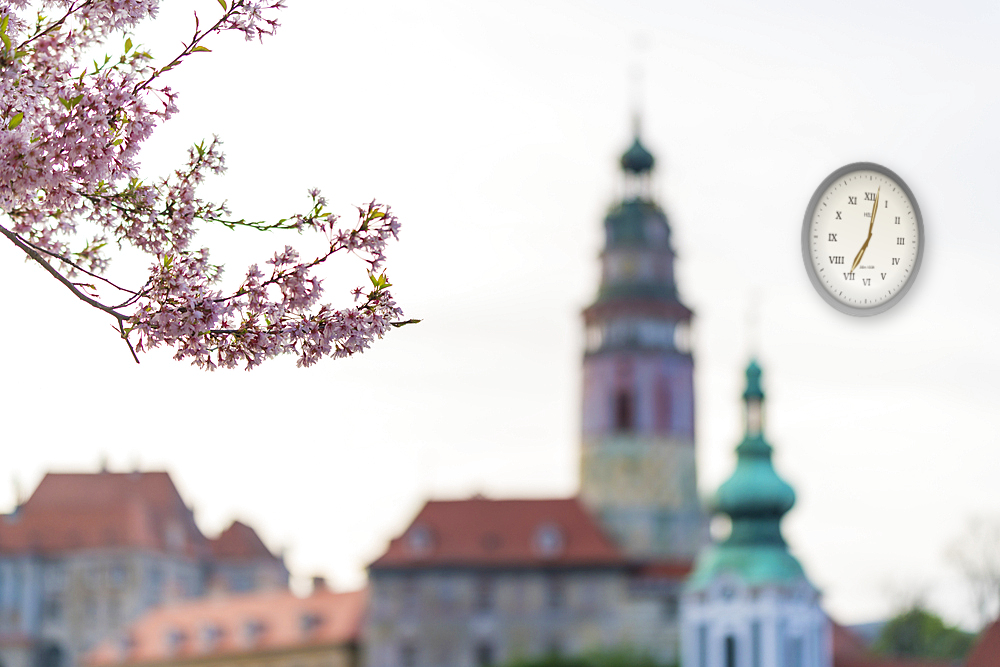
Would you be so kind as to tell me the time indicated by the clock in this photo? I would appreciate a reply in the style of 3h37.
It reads 7h02
